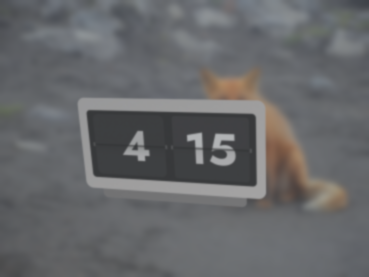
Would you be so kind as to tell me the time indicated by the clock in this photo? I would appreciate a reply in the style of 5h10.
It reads 4h15
